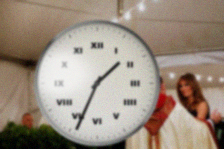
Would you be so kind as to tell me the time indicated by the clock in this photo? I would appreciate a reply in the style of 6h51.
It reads 1h34
